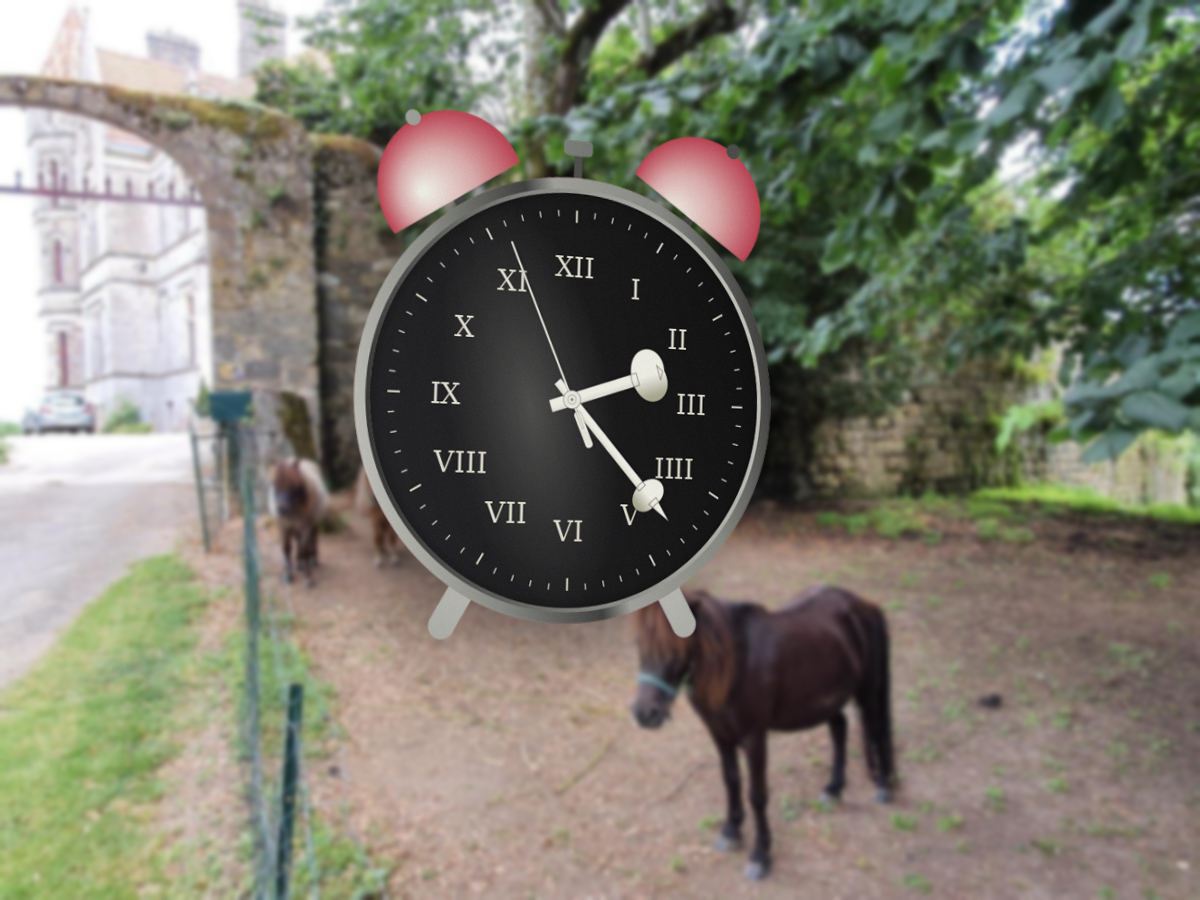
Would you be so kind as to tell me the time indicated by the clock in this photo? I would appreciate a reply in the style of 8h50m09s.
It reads 2h22m56s
